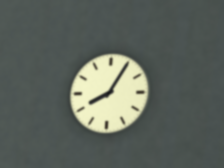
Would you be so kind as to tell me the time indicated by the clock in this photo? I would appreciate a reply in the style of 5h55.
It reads 8h05
